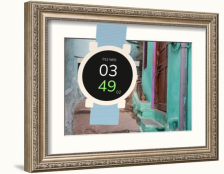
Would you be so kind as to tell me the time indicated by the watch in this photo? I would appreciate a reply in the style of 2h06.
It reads 3h49
